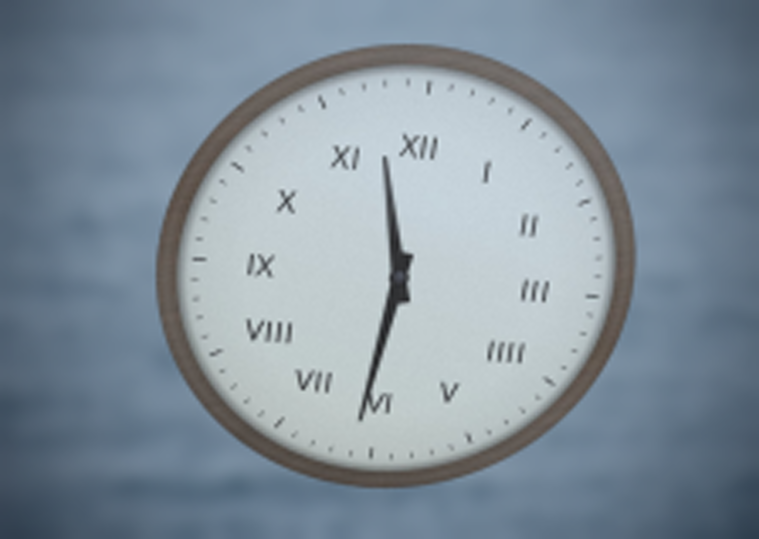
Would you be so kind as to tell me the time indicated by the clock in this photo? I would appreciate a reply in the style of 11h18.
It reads 11h31
